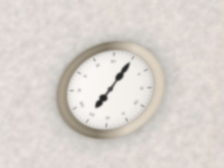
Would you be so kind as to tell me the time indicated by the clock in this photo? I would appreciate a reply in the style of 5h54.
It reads 7h05
